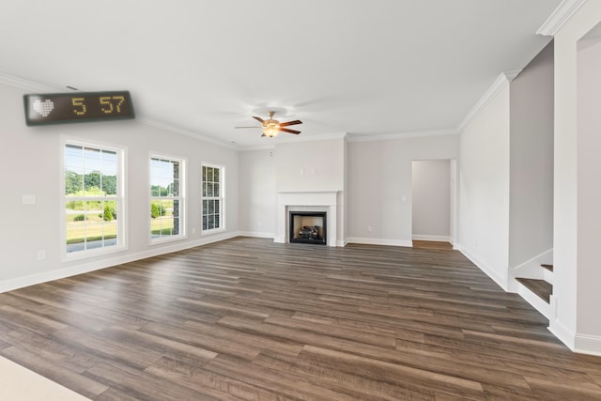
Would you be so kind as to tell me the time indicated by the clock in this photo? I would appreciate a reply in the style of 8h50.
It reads 5h57
